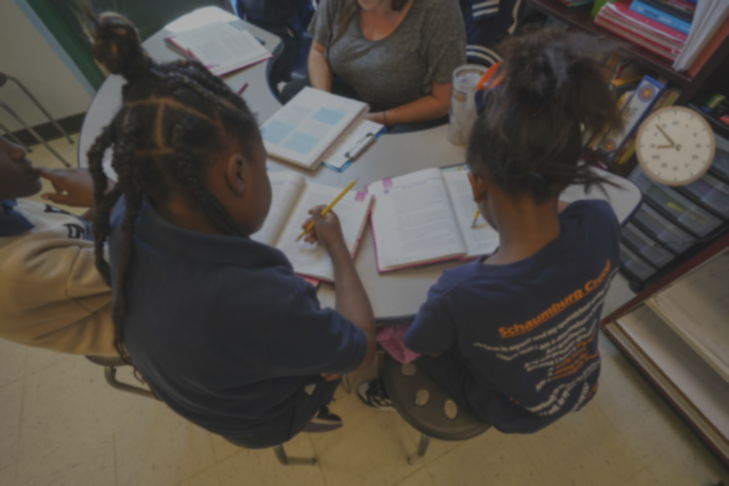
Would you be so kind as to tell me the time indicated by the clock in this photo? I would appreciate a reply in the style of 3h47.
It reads 8h53
